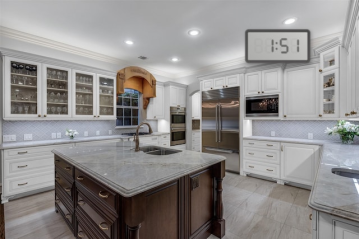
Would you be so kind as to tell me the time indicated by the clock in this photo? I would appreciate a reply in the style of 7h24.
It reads 1h51
